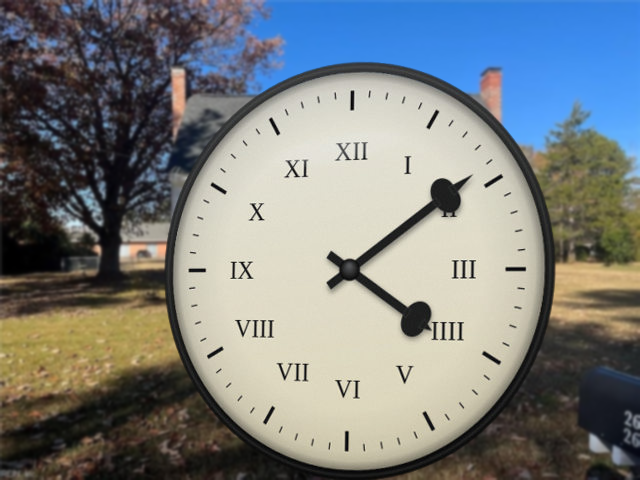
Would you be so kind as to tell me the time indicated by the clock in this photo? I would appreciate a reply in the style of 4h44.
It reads 4h09
